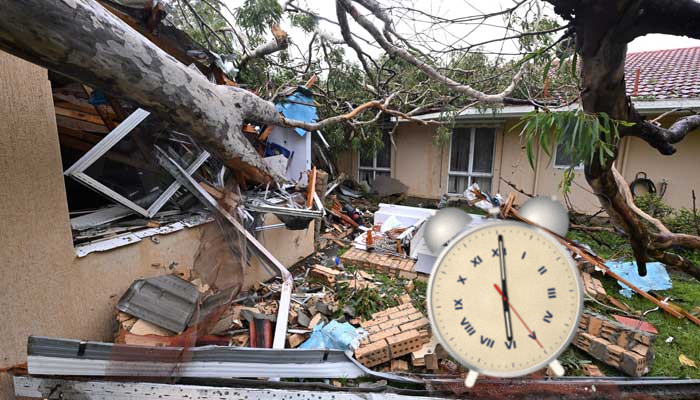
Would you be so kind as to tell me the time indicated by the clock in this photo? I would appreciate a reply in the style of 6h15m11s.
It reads 6h00m25s
